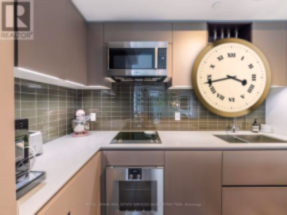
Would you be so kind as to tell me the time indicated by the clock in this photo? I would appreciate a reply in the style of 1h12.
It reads 3h43
